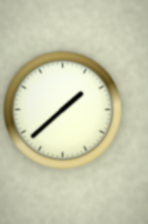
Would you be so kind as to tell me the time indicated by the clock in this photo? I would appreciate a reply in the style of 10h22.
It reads 1h38
